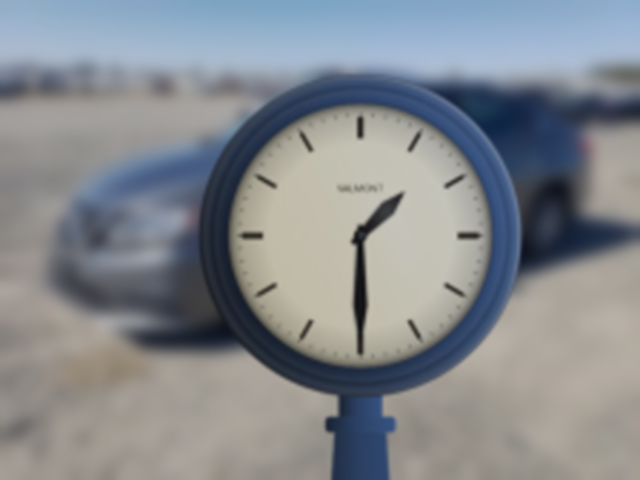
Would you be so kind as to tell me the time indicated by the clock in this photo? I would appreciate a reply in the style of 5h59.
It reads 1h30
